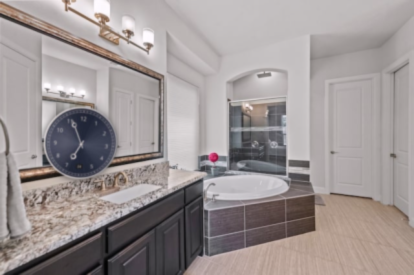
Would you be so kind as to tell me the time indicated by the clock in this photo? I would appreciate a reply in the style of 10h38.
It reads 6h56
